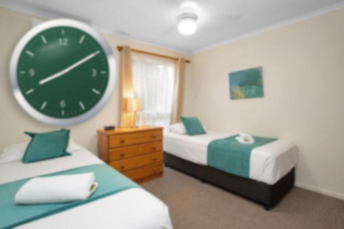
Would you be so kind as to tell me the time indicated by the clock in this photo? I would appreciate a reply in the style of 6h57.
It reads 8h10
